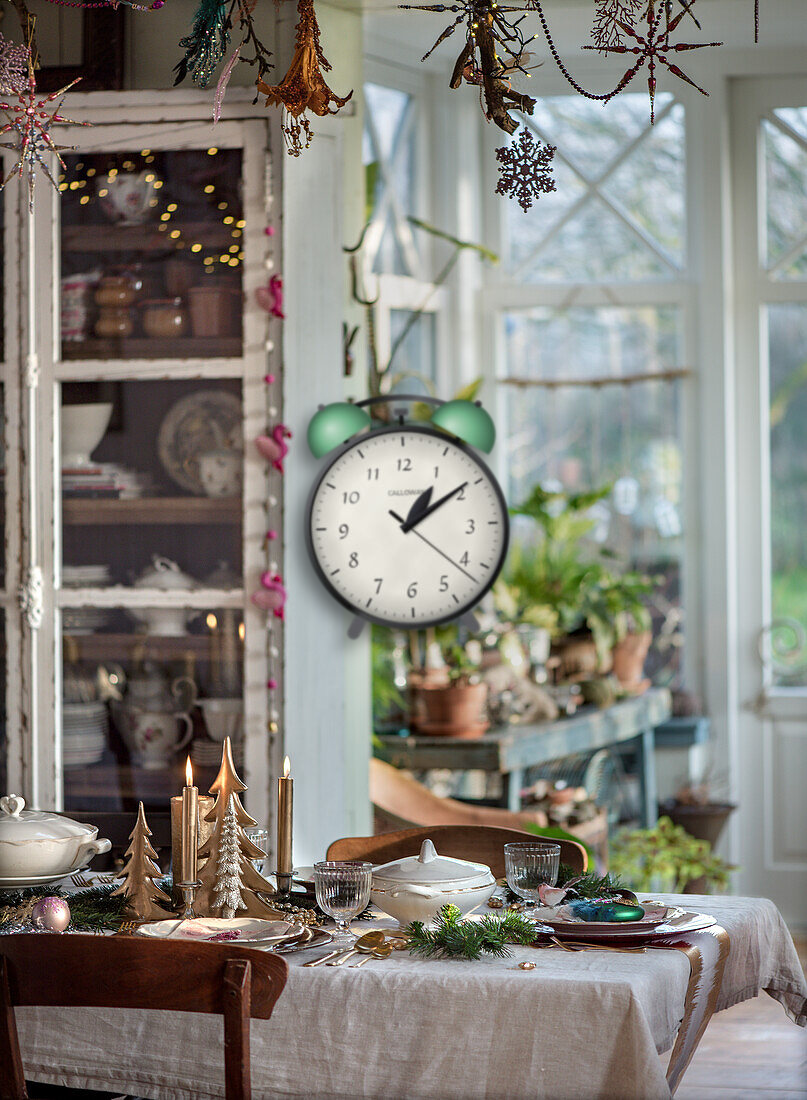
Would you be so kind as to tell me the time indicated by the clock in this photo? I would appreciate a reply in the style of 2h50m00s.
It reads 1h09m22s
